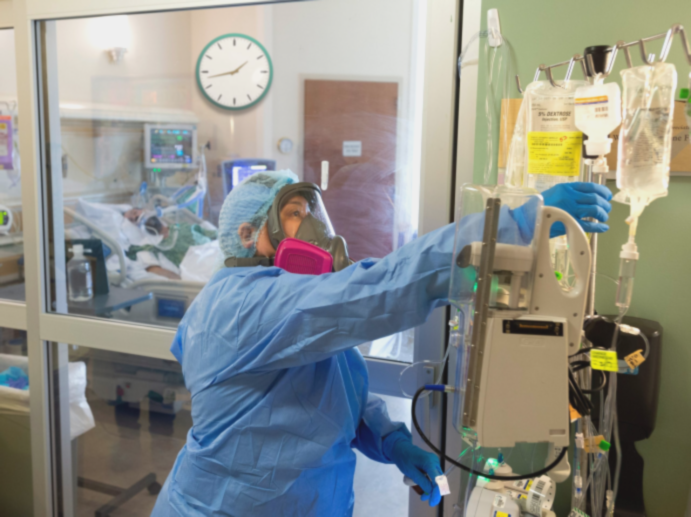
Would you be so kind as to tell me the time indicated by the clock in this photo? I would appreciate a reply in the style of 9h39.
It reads 1h43
